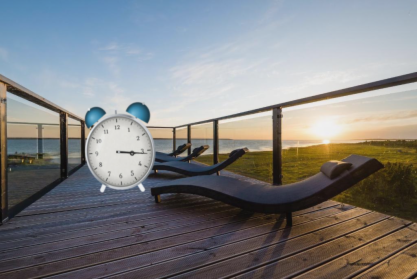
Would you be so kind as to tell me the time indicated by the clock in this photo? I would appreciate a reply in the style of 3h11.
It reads 3h16
